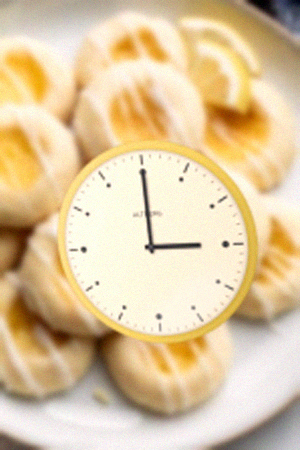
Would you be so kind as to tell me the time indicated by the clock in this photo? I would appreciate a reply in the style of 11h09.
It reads 3h00
